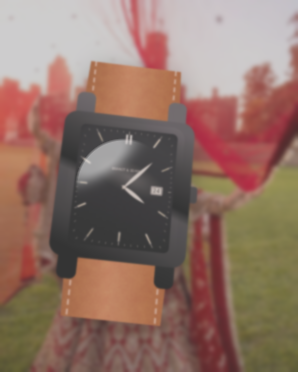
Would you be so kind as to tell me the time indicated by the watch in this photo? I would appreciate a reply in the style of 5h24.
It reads 4h07
